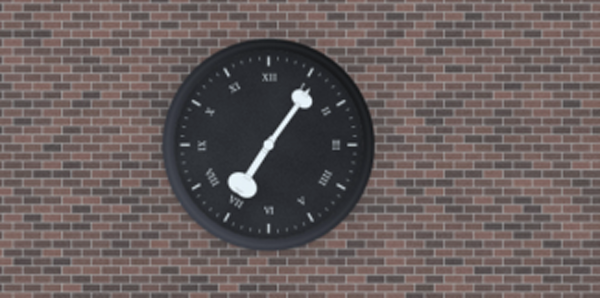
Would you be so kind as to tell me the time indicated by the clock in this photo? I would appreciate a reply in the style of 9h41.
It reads 7h06
